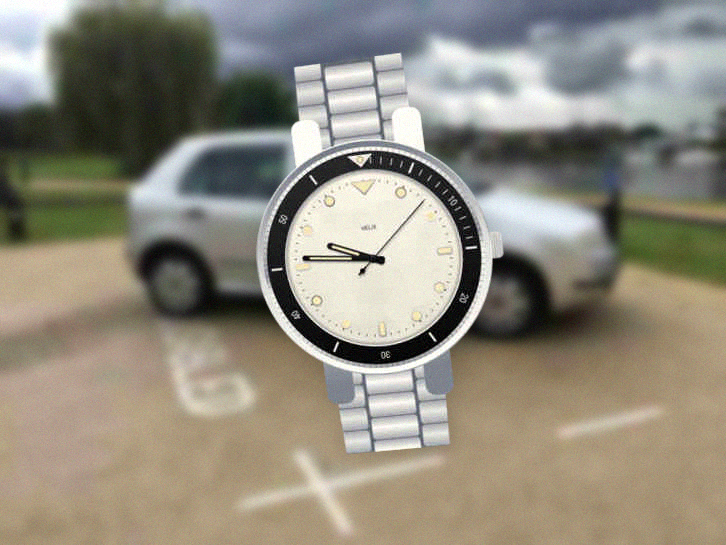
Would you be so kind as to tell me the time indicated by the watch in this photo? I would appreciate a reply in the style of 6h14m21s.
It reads 9h46m08s
